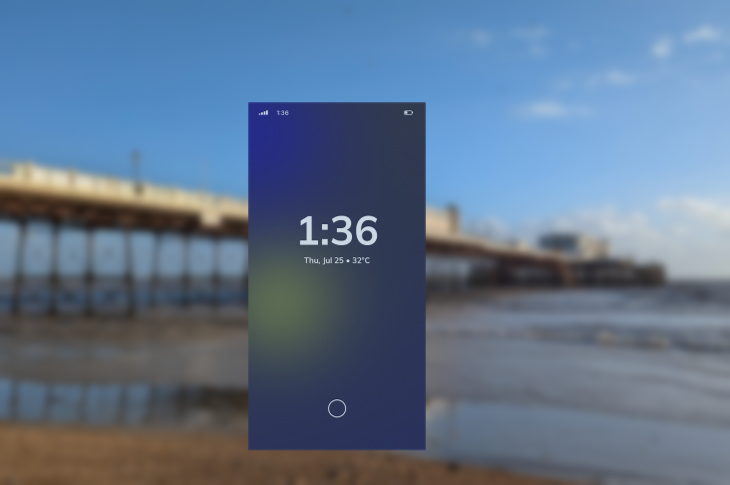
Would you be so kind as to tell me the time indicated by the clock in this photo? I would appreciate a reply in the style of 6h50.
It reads 1h36
